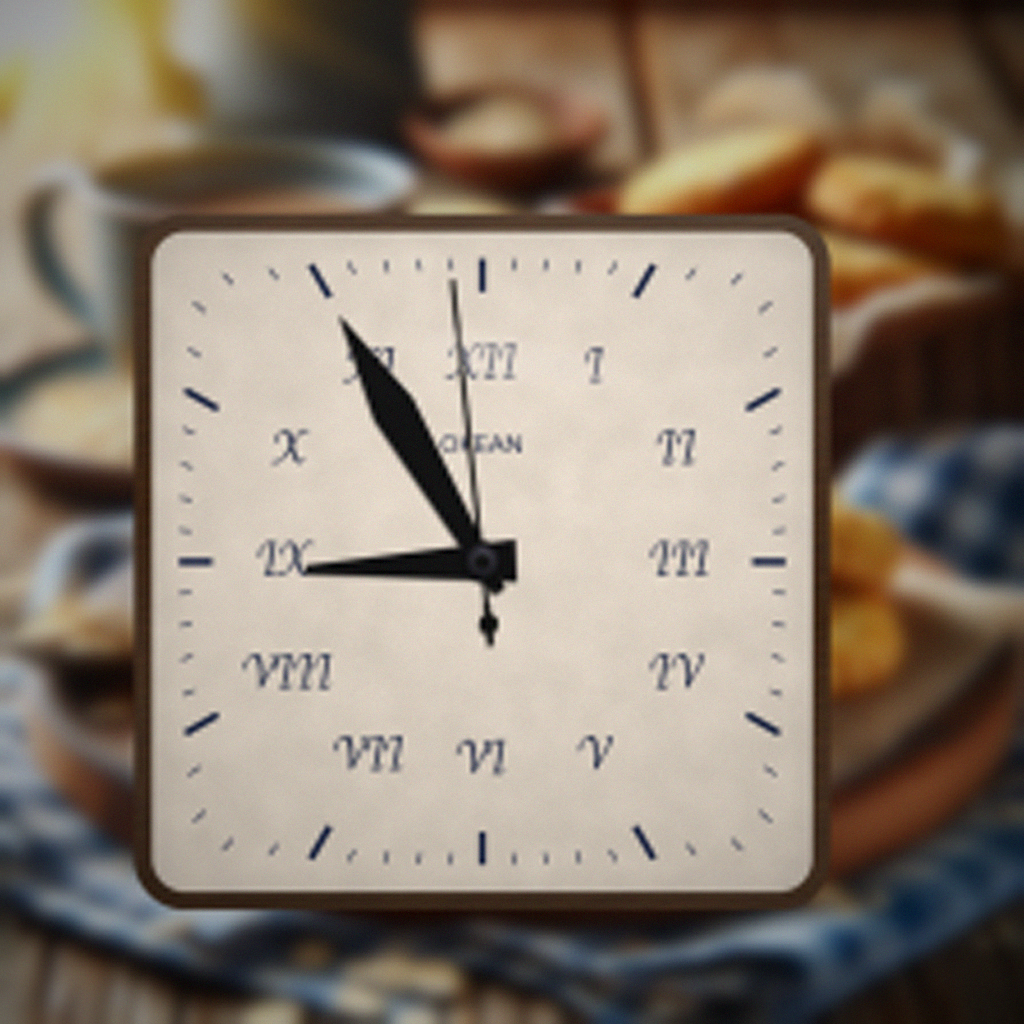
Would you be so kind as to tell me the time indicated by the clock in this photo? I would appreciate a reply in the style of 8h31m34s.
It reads 8h54m59s
